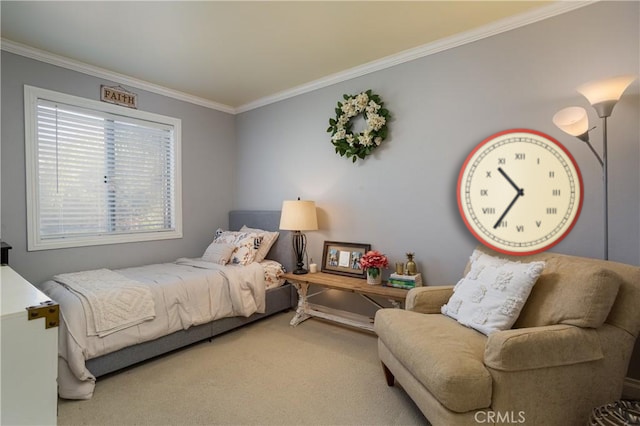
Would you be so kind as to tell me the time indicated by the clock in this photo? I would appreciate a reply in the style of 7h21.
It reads 10h36
